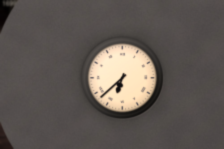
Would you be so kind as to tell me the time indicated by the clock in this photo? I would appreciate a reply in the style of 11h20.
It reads 6h38
